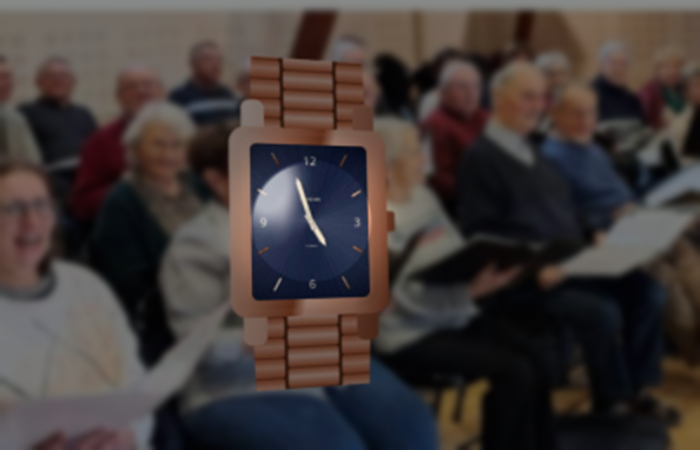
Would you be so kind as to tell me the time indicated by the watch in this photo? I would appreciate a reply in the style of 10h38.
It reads 4h57
